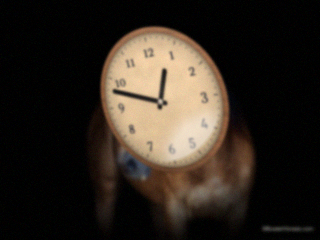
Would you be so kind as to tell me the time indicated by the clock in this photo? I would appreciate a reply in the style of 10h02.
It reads 12h48
